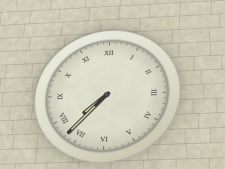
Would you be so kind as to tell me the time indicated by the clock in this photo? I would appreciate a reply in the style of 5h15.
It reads 7h37
